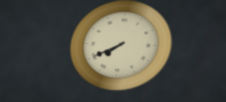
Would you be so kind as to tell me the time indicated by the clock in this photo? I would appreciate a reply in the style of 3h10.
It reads 7h40
